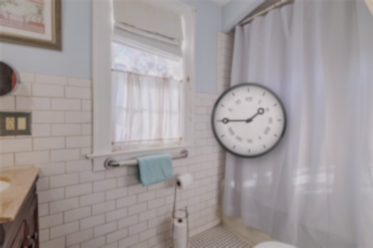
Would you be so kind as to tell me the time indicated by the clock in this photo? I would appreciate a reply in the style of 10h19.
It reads 1h45
